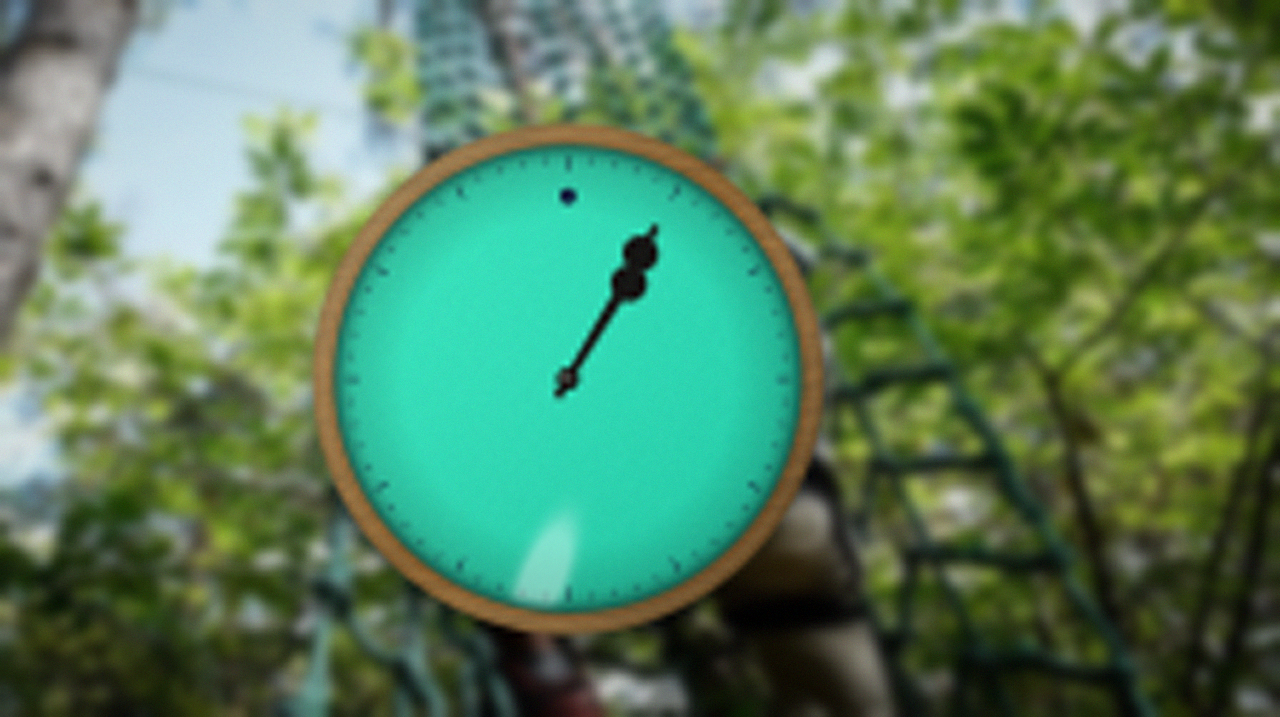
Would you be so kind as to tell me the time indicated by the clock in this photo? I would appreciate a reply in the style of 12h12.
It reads 1h05
